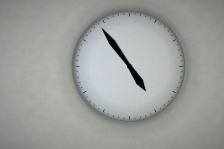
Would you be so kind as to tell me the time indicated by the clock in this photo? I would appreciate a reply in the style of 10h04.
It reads 4h54
